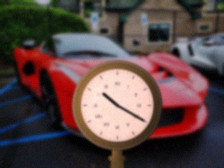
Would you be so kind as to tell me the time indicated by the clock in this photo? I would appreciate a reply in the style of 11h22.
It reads 10h20
